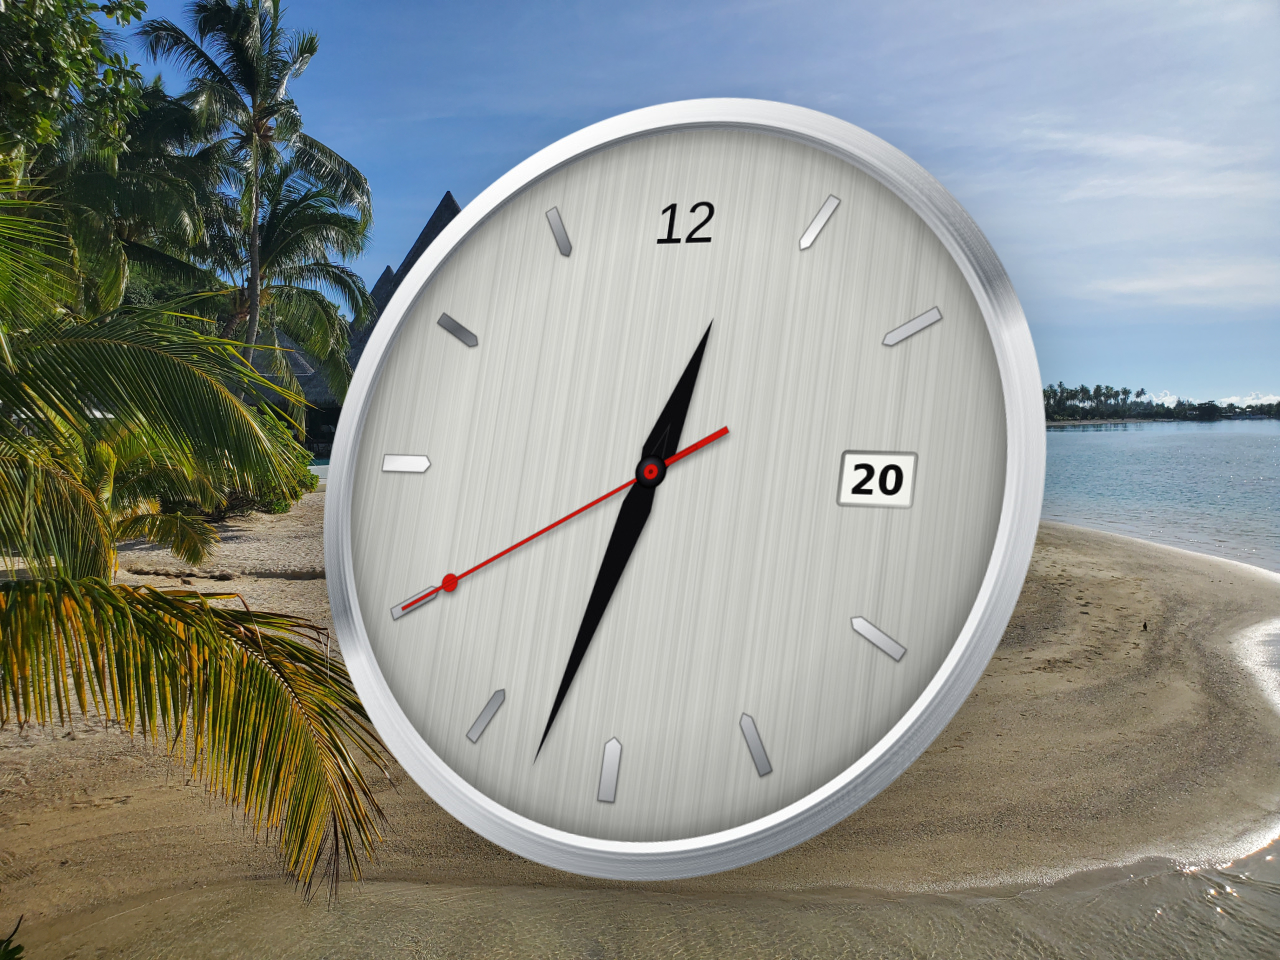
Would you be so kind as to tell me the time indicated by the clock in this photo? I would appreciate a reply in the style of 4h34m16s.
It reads 12h32m40s
